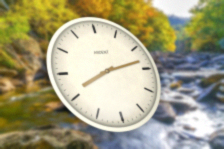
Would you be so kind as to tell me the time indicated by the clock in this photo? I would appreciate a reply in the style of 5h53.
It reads 8h13
